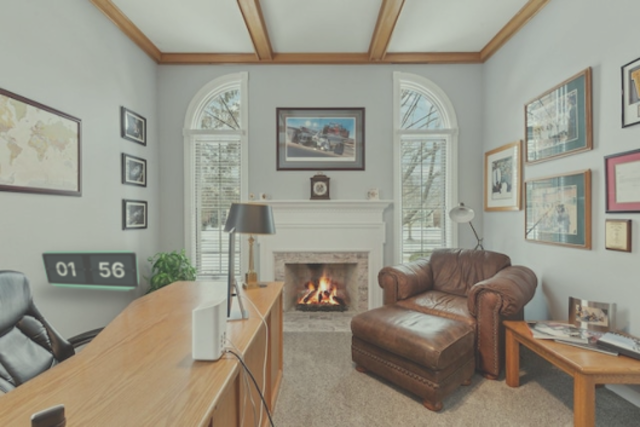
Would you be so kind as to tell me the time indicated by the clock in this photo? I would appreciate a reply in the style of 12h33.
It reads 1h56
